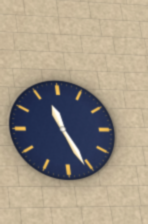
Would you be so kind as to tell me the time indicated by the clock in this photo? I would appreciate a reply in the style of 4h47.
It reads 11h26
